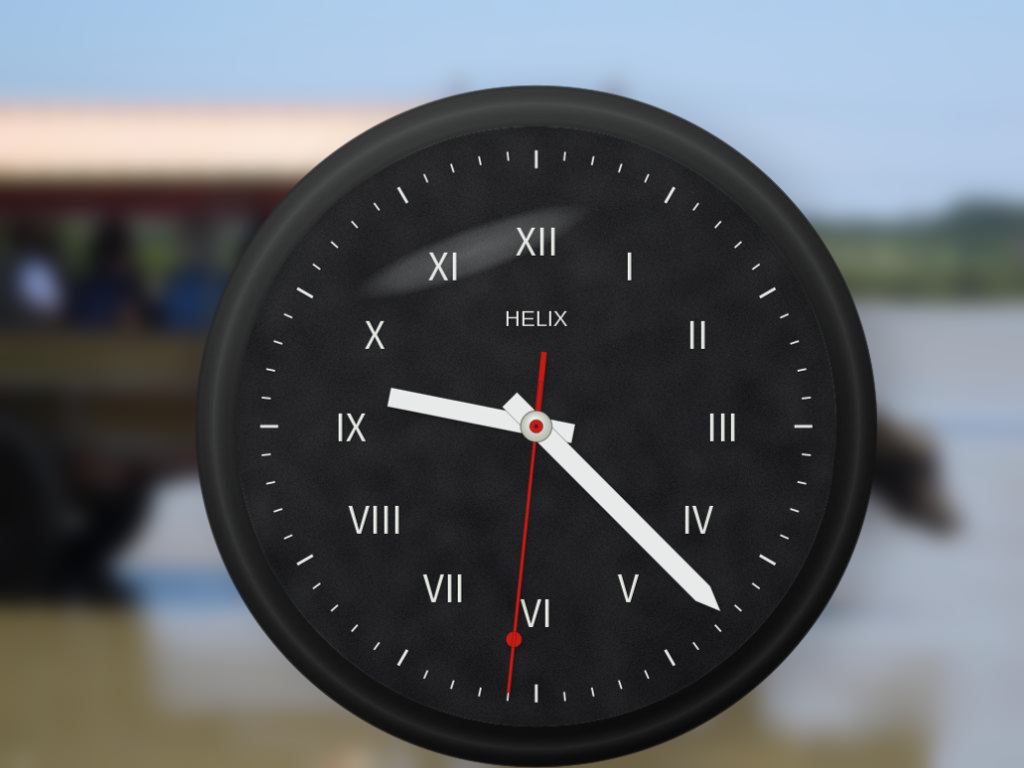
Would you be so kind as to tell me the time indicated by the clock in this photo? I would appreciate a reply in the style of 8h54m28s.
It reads 9h22m31s
